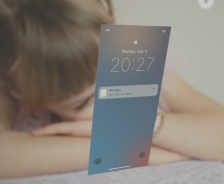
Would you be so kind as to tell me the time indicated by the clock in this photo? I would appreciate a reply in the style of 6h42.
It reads 20h27
